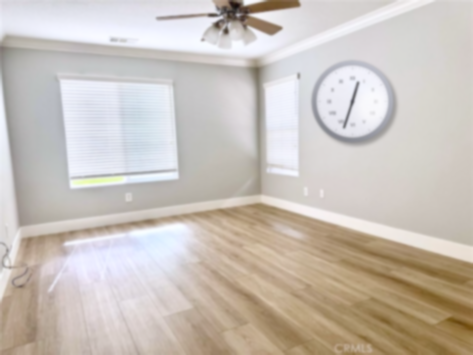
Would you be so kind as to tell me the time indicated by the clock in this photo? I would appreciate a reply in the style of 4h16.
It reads 12h33
